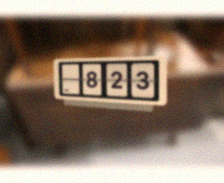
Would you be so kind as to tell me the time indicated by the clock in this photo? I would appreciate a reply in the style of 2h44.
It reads 8h23
